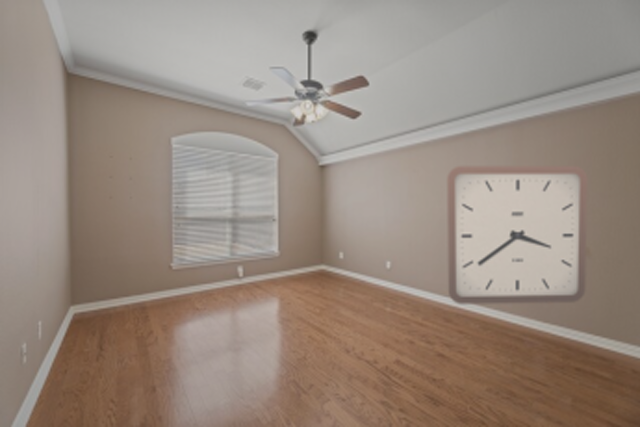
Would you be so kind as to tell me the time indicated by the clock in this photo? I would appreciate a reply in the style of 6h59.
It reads 3h39
